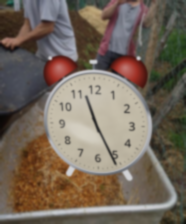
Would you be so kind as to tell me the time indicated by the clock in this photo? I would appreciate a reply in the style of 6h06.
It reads 11h26
